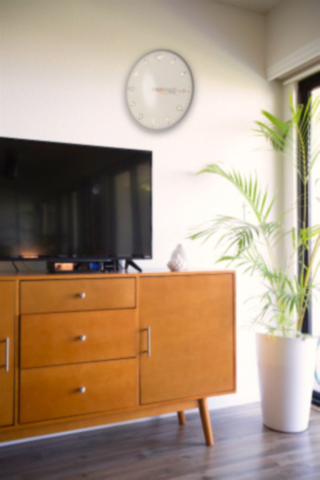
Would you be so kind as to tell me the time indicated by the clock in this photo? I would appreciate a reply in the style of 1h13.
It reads 3h15
